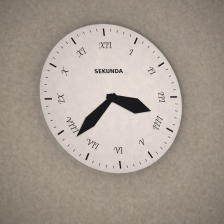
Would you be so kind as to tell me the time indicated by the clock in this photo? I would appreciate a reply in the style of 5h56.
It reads 3h38
